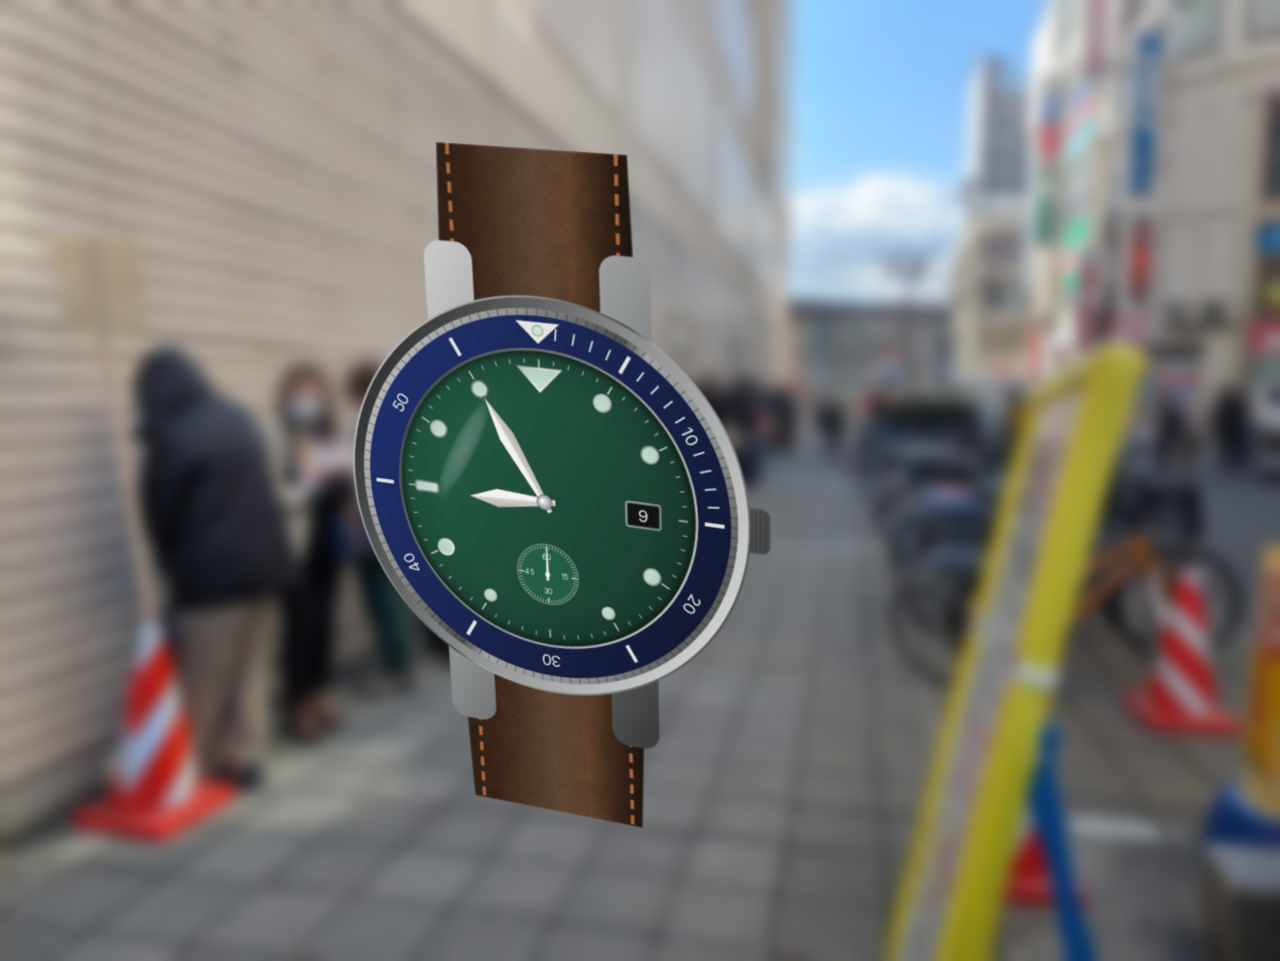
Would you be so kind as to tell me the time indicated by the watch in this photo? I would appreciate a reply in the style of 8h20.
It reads 8h55
